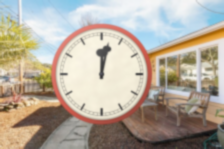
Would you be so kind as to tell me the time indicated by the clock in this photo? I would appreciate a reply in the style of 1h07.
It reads 12h02
